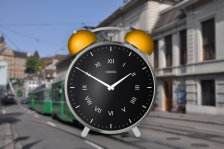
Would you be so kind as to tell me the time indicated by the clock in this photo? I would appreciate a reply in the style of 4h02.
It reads 1h50
